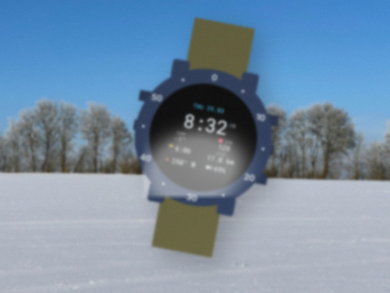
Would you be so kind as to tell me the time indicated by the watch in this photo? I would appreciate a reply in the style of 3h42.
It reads 8h32
